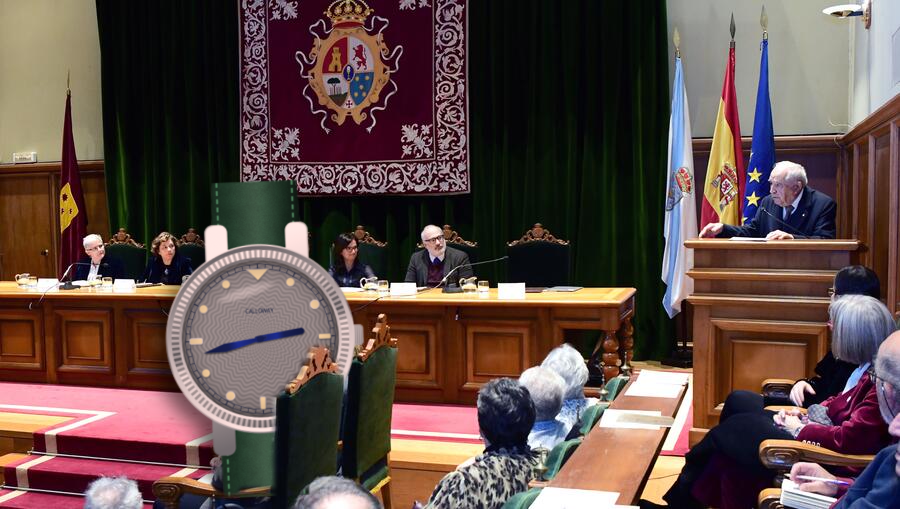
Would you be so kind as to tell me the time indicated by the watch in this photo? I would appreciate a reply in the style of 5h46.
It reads 2h43
